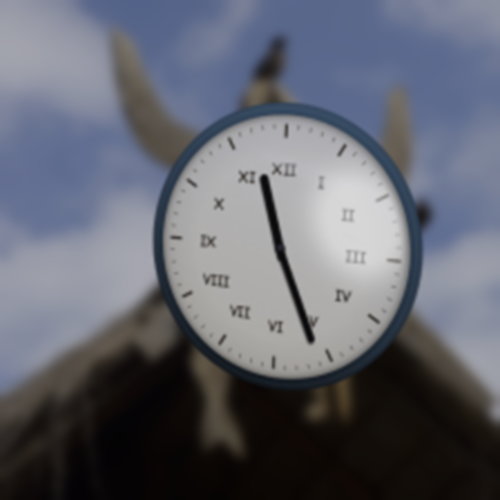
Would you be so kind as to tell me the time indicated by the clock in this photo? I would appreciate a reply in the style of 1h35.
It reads 11h26
